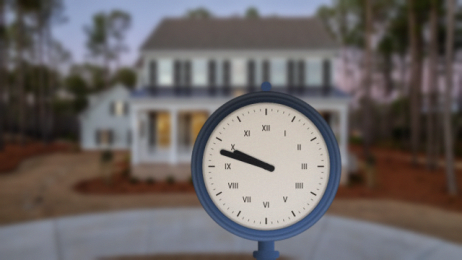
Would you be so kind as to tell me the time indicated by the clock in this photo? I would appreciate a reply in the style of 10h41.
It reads 9h48
